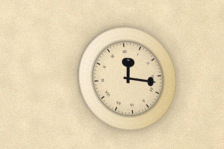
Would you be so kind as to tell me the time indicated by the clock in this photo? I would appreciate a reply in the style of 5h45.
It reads 12h17
